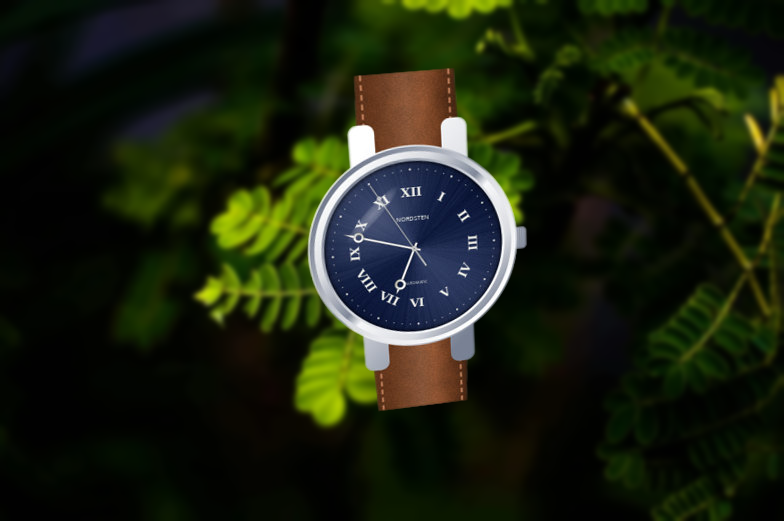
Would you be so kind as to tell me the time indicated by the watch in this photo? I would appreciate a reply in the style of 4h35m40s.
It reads 6h47m55s
